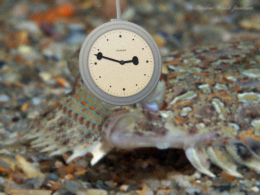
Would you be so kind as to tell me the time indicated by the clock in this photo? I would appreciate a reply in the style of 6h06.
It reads 2h48
